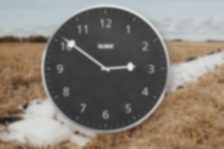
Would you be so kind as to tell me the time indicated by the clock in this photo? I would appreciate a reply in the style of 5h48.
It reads 2h51
